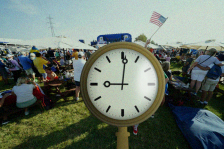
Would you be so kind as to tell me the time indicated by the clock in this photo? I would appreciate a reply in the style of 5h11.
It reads 9h01
